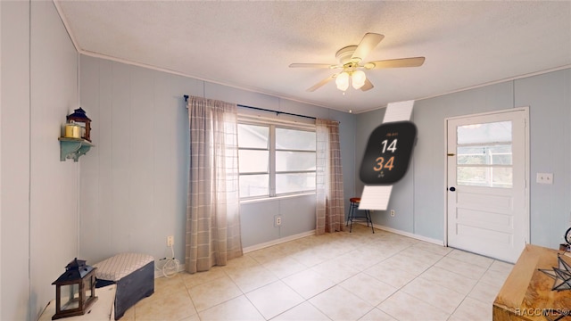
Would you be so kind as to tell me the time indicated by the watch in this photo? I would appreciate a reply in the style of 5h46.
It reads 14h34
